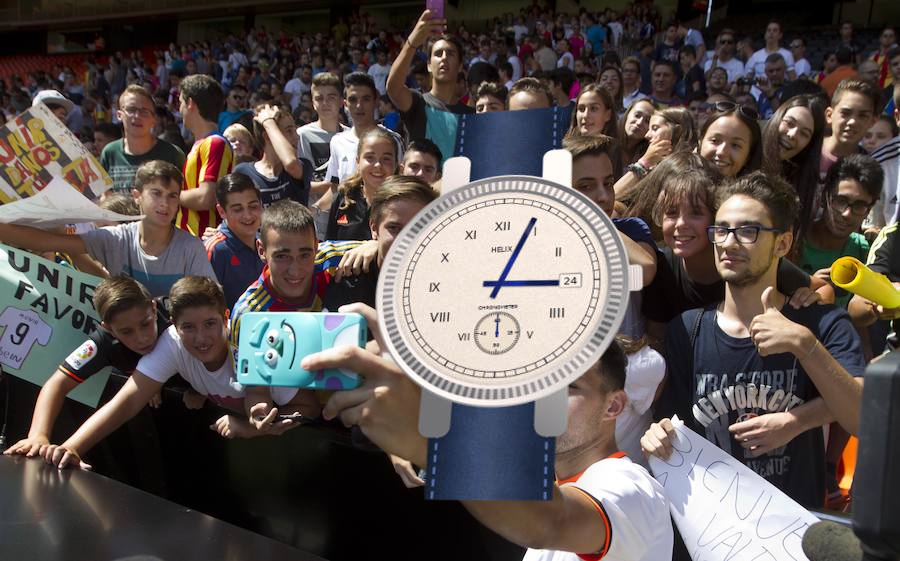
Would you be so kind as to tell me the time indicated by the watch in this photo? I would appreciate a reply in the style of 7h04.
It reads 3h04
